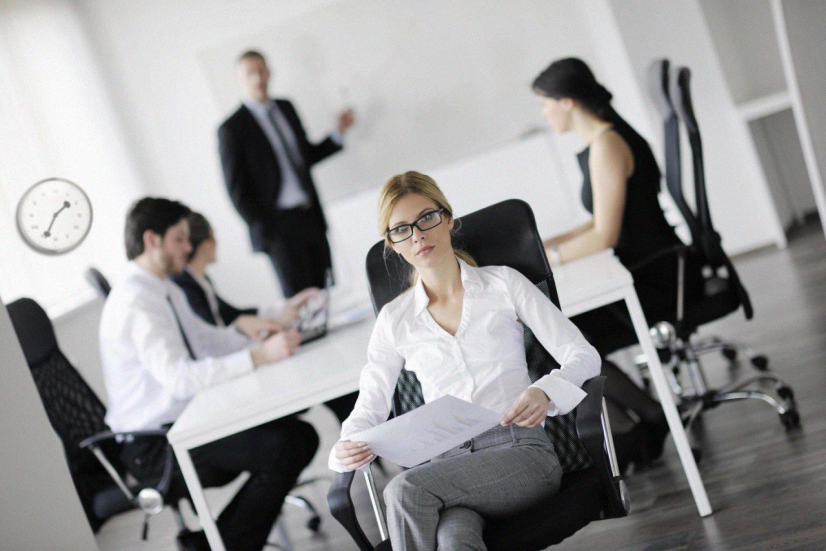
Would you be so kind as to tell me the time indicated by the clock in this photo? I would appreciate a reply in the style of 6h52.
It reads 1h34
